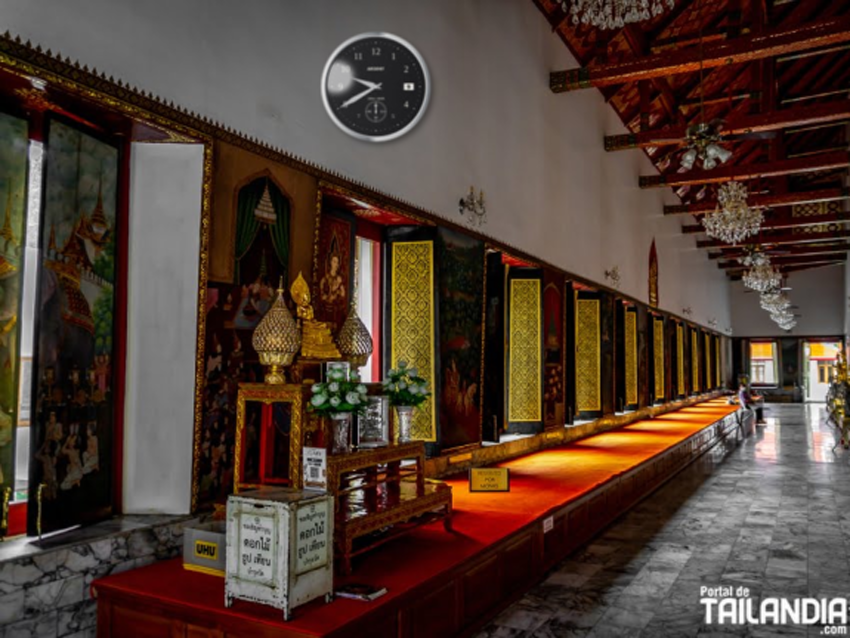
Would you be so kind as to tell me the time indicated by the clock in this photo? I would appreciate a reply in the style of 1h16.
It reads 9h40
